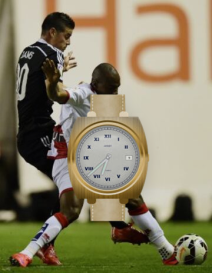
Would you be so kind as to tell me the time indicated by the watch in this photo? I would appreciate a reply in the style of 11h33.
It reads 6h38
